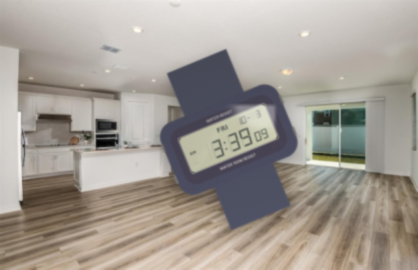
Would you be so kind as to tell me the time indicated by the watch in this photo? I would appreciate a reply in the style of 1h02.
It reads 3h39
